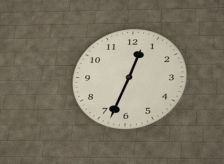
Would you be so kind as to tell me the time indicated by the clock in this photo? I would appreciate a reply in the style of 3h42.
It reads 12h33
